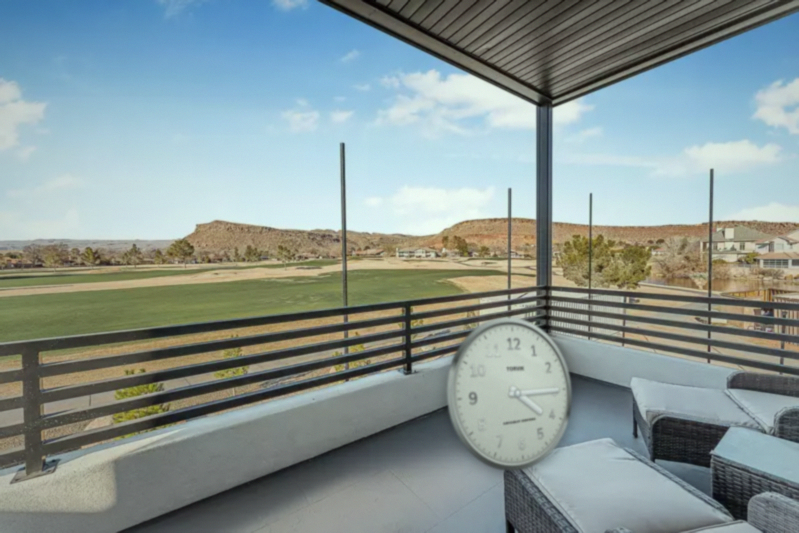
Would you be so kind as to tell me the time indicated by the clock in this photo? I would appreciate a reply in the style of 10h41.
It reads 4h15
